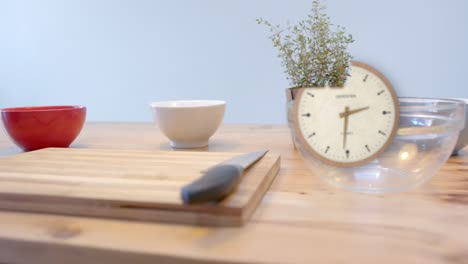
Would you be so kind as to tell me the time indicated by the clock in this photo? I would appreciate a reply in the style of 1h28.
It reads 2h31
